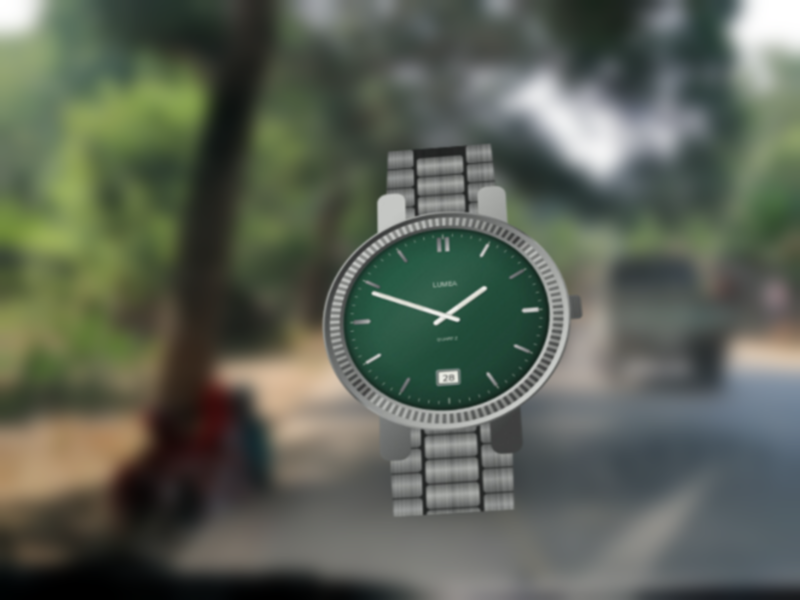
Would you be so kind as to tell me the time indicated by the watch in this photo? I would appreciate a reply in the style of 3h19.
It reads 1h49
